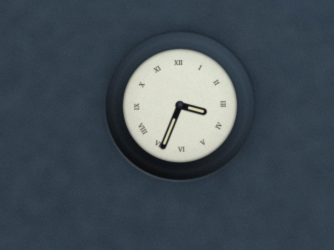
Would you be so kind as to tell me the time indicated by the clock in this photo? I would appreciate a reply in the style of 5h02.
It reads 3h34
